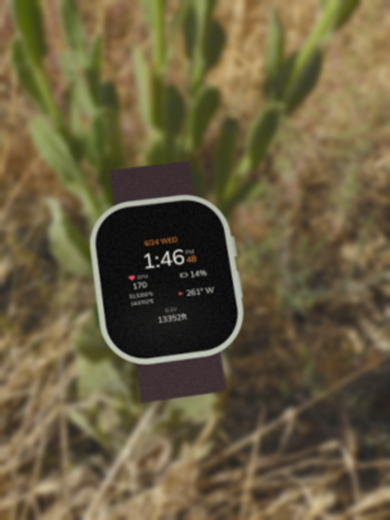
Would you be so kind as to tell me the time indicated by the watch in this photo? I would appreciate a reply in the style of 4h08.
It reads 1h46
